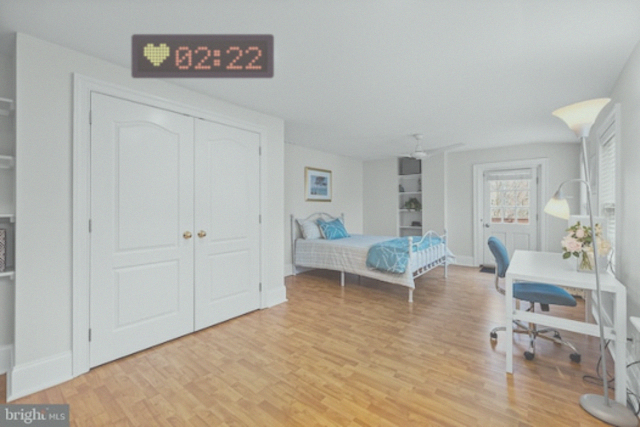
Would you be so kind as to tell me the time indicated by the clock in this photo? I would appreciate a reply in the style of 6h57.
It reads 2h22
